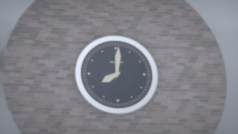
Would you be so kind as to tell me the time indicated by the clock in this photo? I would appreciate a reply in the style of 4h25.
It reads 8h01
